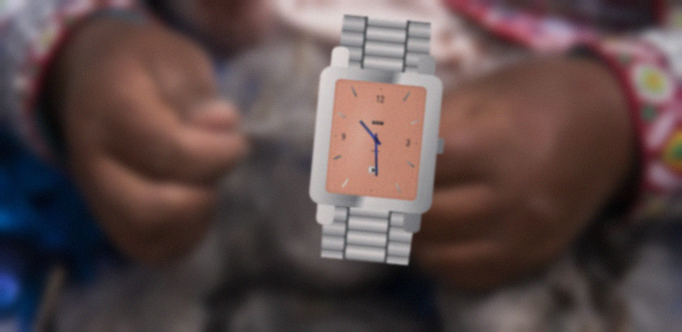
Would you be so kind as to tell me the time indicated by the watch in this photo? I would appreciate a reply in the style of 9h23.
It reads 10h29
